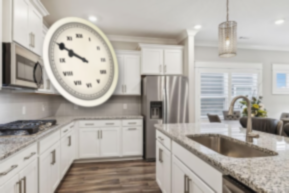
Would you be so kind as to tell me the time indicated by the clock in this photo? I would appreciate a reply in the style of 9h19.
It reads 9h50
